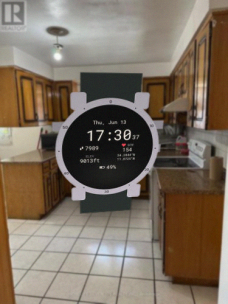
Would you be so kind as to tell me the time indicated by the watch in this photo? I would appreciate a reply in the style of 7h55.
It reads 17h30
